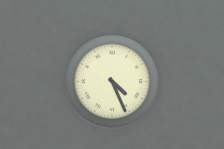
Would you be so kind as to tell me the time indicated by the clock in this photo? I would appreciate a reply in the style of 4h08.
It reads 4h26
